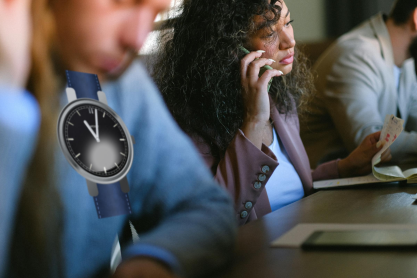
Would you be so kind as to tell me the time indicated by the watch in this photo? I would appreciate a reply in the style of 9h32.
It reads 11h02
